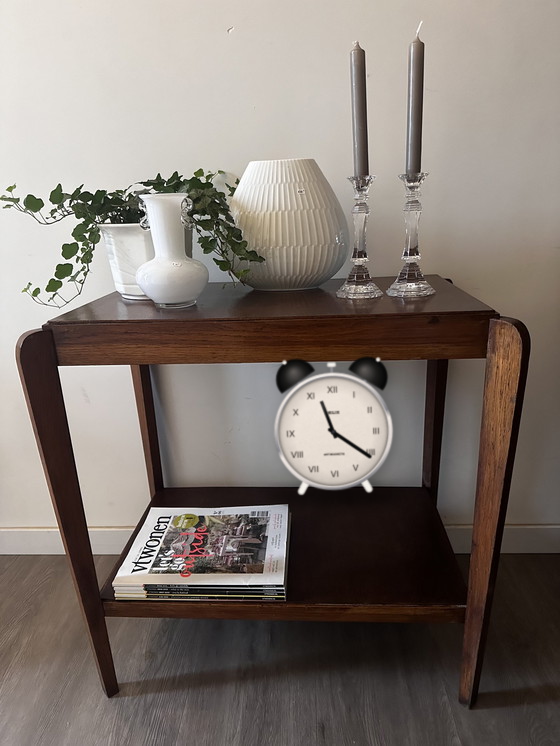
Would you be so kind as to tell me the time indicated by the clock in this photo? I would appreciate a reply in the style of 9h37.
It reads 11h21
